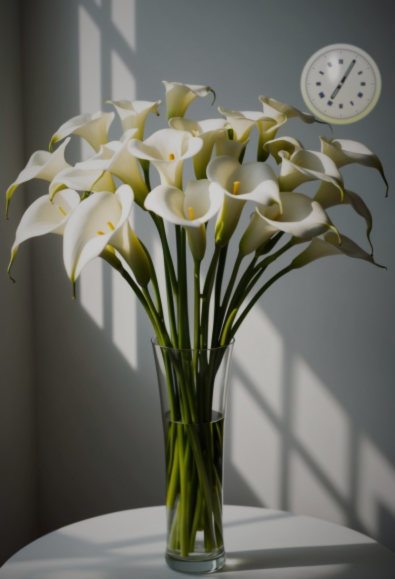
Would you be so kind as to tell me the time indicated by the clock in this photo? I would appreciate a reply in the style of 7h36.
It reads 7h05
